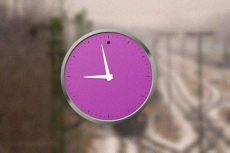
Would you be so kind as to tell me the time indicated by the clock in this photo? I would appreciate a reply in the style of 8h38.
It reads 8h58
